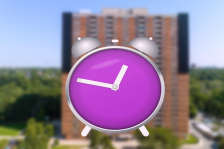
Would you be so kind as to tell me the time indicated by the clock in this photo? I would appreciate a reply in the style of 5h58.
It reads 12h47
